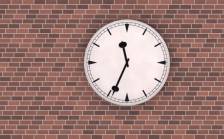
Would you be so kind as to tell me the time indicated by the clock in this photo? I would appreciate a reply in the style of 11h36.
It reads 11h34
